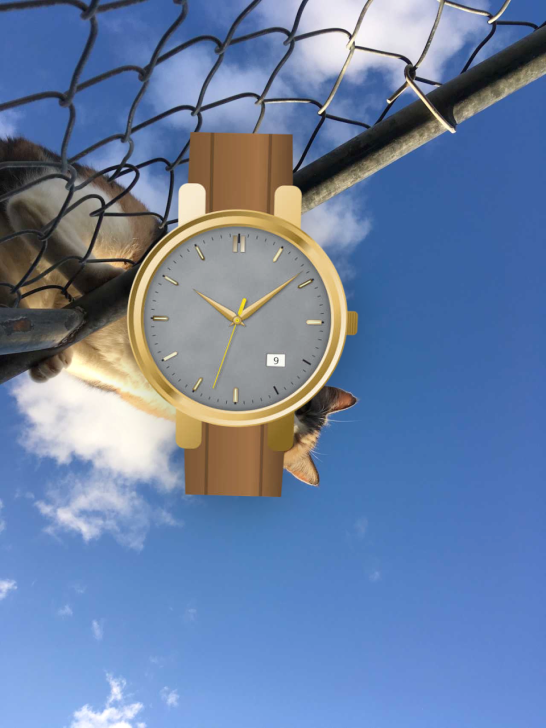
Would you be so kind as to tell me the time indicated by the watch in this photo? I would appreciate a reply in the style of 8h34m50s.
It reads 10h08m33s
